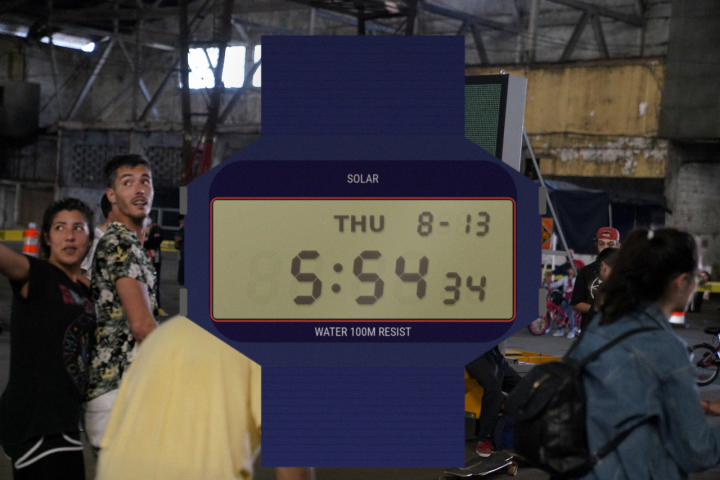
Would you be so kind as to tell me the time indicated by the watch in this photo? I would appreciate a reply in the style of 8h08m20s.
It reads 5h54m34s
